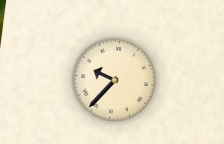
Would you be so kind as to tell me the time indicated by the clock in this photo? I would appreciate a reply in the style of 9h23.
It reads 9h36
